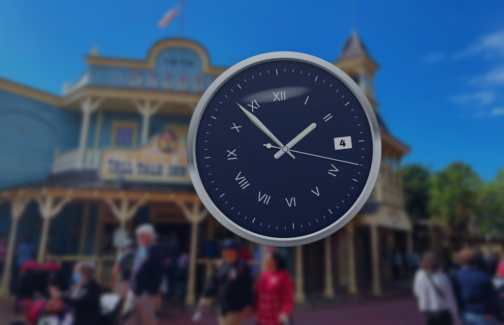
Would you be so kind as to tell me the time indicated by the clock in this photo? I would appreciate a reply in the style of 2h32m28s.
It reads 1h53m18s
